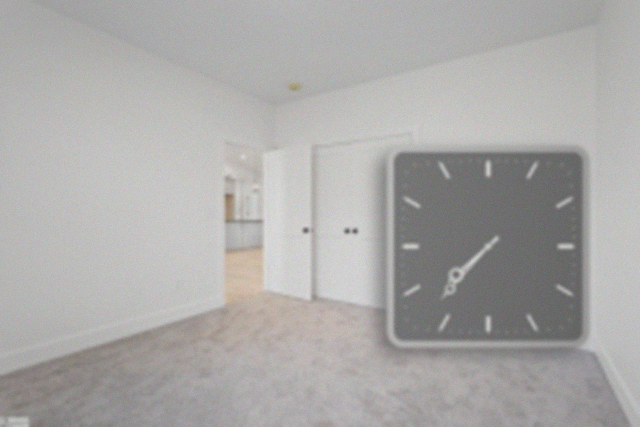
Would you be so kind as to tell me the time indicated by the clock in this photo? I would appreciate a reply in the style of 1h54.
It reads 7h37
